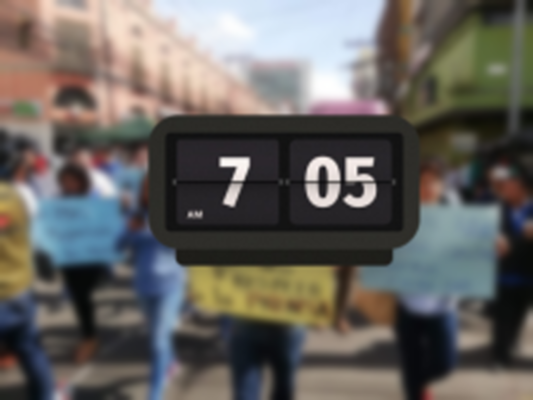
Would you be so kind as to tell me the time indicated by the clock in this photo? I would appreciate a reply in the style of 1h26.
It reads 7h05
